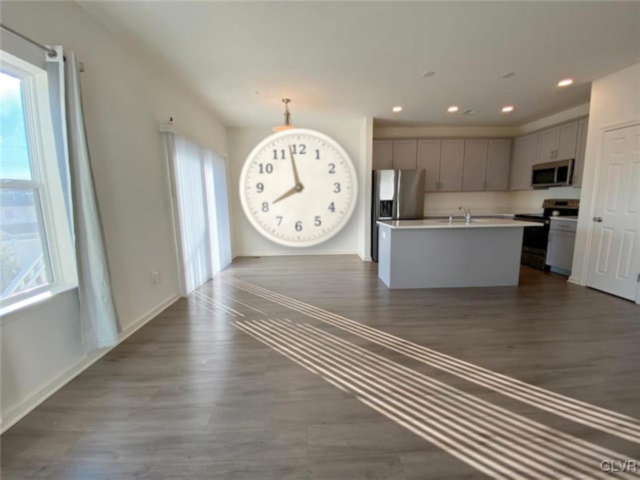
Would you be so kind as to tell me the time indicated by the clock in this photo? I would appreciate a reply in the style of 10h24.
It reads 7h58
